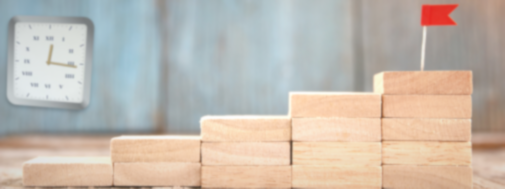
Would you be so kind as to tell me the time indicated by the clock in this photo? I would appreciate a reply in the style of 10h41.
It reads 12h16
